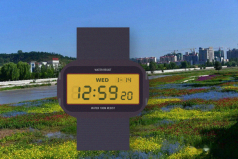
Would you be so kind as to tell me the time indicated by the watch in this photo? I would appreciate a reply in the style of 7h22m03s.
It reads 12h59m20s
